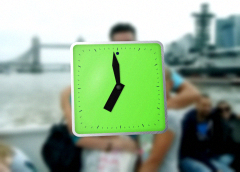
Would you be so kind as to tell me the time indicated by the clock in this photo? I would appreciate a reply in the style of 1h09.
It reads 6h59
